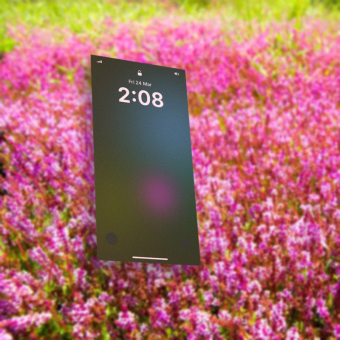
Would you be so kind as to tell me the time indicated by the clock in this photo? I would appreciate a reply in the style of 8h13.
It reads 2h08
